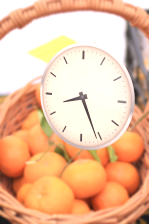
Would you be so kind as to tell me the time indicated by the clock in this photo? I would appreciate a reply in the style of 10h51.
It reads 8h26
